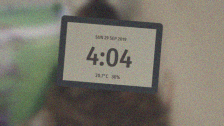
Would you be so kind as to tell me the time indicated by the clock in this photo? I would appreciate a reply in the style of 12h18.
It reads 4h04
